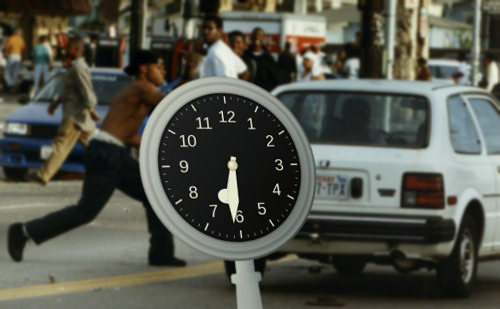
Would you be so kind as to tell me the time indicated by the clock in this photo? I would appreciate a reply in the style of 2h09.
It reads 6h31
